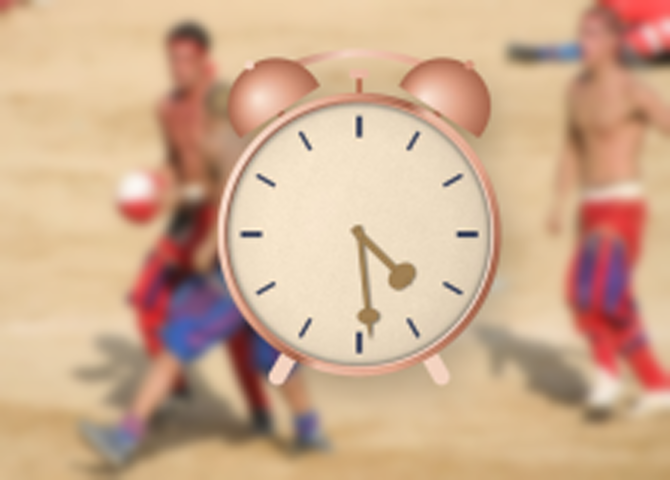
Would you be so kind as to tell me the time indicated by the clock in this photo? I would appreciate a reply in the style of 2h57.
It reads 4h29
